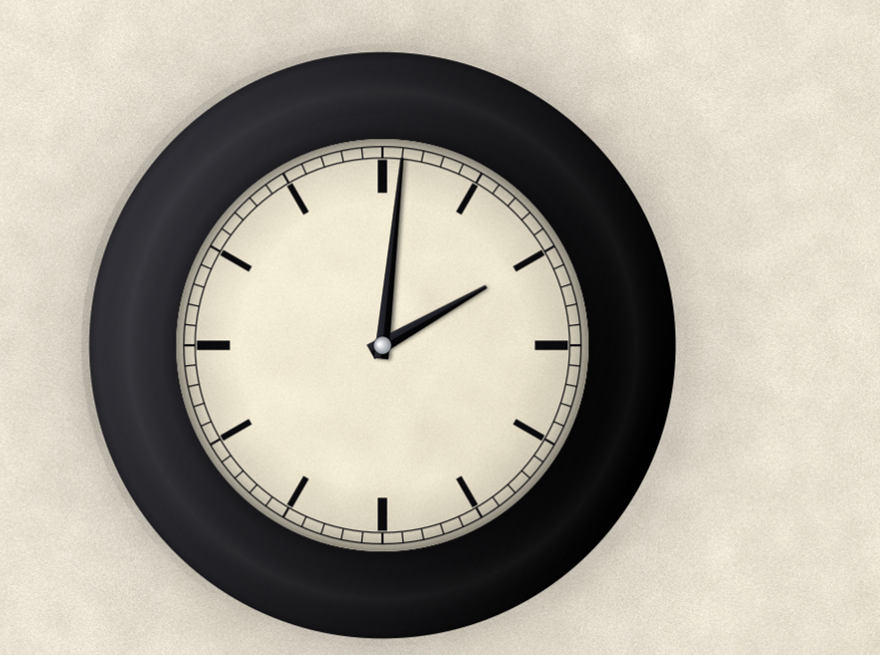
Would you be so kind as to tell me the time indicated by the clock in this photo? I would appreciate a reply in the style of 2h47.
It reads 2h01
